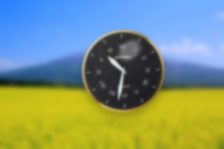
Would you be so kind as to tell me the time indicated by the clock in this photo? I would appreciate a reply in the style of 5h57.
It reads 10h32
